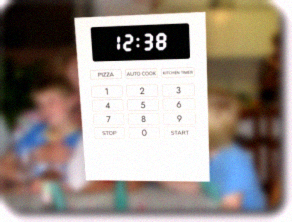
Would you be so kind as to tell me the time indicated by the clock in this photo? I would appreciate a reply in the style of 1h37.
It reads 12h38
